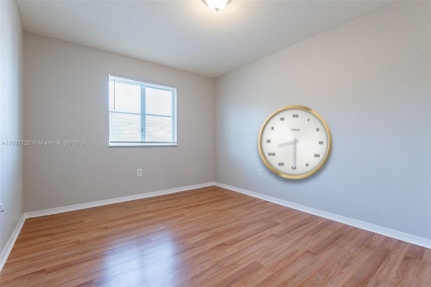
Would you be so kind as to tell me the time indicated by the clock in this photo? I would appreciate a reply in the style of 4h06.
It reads 8h30
